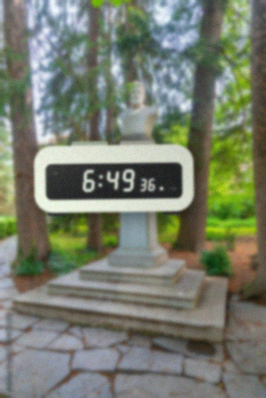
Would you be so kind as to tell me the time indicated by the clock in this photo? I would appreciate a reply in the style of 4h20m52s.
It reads 6h49m36s
